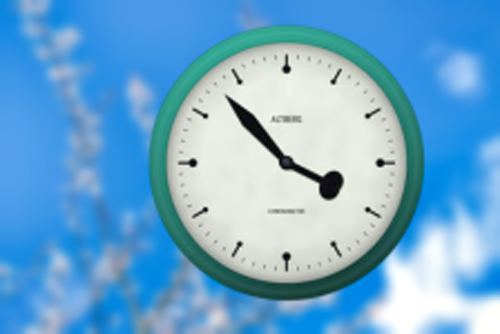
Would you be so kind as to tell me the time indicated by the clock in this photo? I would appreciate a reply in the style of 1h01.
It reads 3h53
